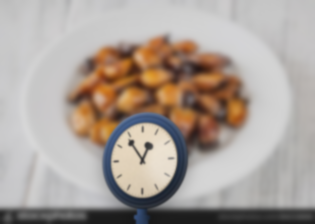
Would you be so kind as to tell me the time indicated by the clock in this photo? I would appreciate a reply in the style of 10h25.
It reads 12h54
